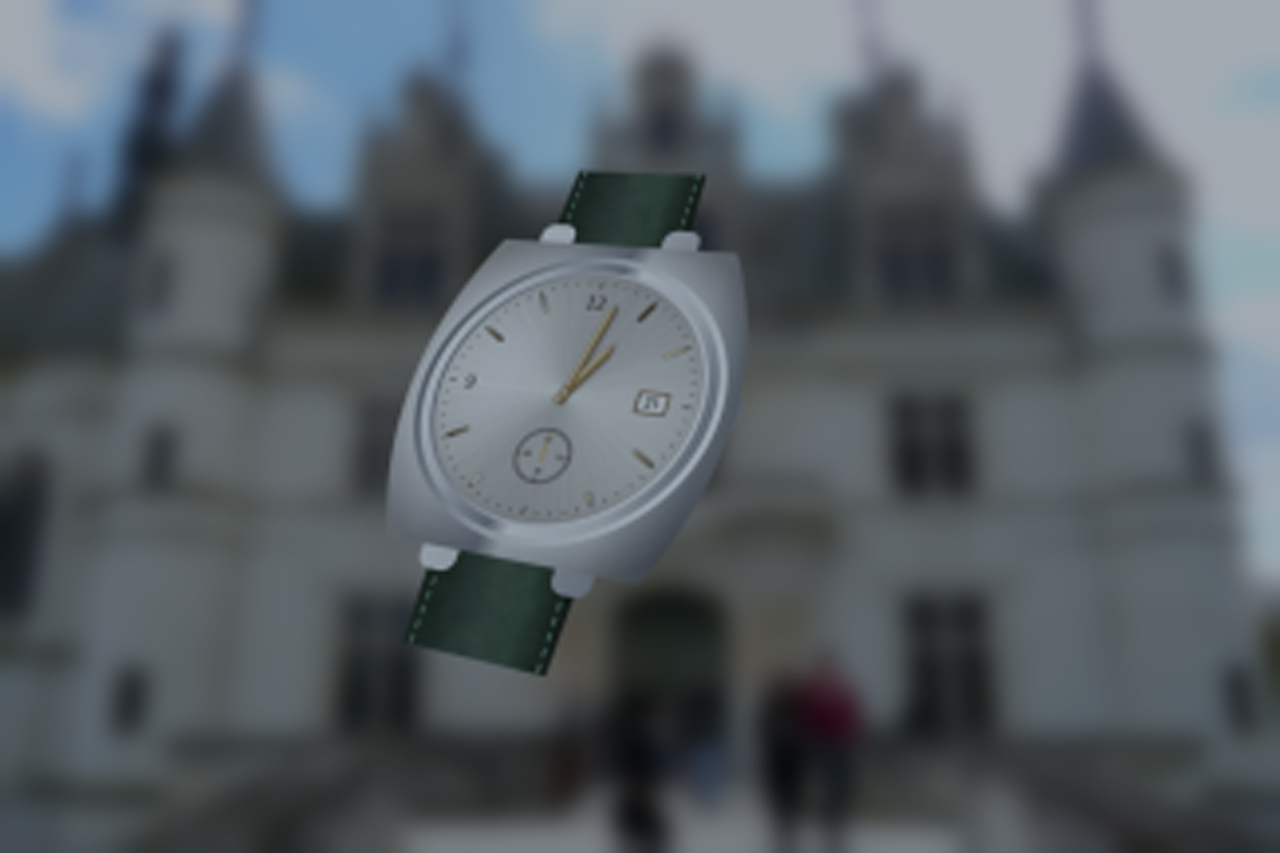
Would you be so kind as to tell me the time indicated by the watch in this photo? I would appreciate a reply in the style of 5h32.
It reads 1h02
